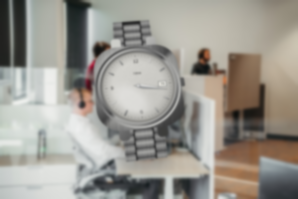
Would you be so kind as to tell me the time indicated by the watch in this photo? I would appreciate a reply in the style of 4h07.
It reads 3h17
